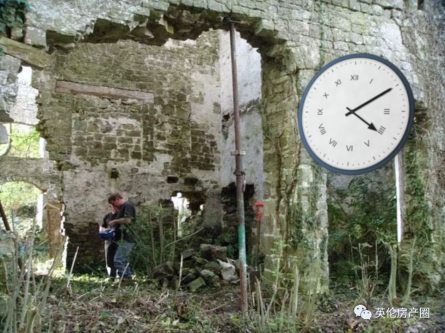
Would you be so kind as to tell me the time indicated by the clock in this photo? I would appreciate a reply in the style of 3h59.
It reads 4h10
